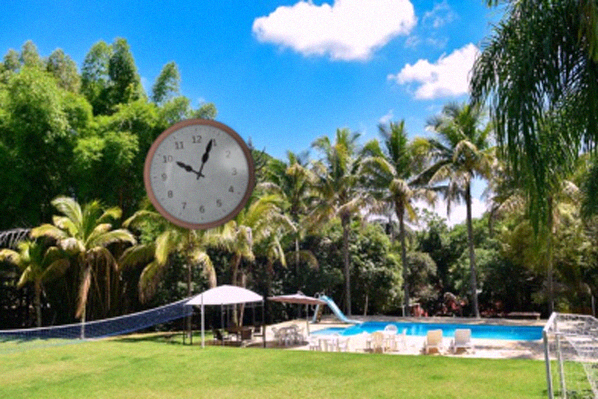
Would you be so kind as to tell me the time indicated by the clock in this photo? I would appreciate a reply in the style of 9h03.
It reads 10h04
